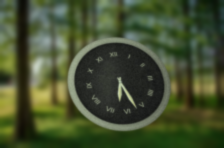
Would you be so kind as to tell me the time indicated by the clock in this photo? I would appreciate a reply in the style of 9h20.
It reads 6h27
